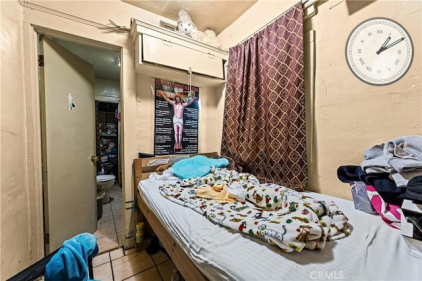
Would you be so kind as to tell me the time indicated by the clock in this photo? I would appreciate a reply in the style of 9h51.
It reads 1h10
